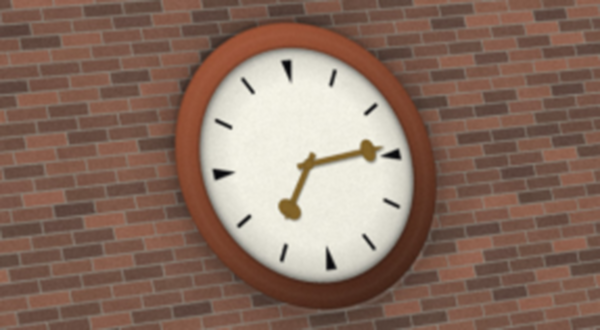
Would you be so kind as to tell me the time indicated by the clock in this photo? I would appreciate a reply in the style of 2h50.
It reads 7h14
